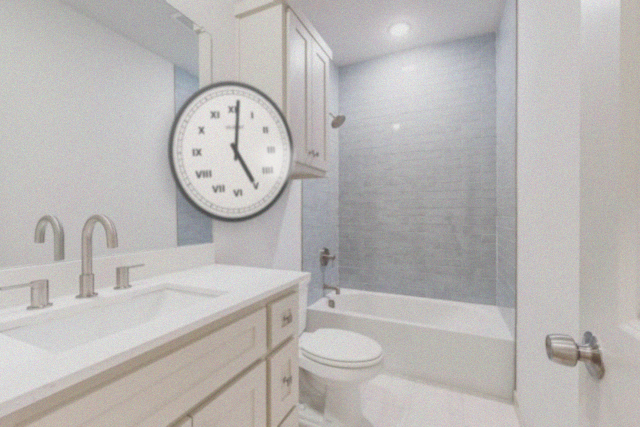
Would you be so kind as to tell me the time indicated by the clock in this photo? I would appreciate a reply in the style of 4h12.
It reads 5h01
